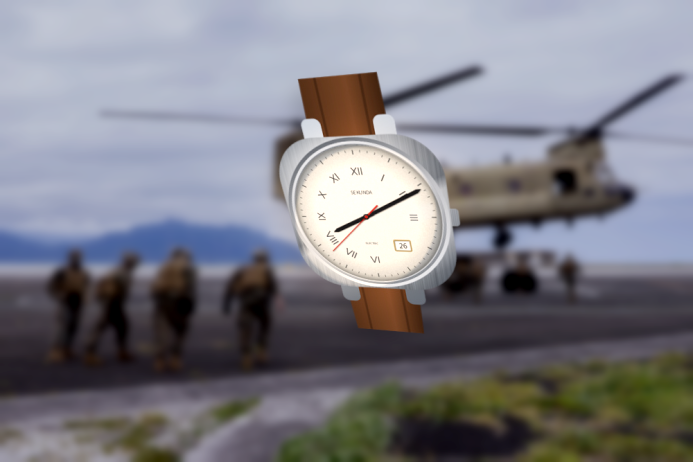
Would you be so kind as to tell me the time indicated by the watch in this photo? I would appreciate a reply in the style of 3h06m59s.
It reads 8h10m38s
